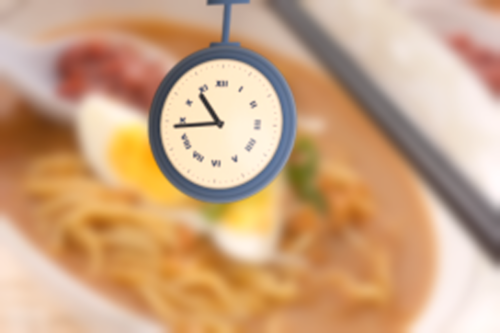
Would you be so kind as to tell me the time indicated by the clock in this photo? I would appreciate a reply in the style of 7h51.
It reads 10h44
